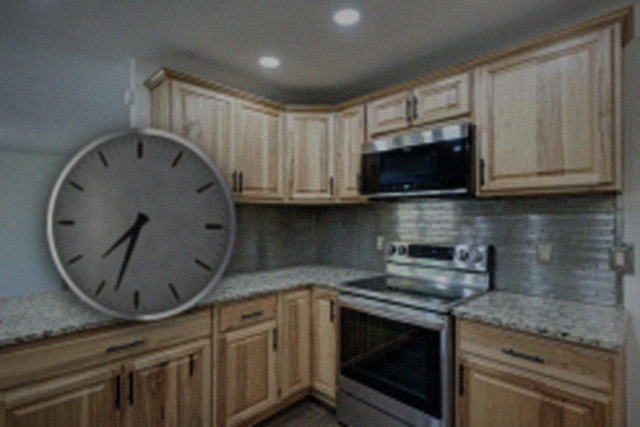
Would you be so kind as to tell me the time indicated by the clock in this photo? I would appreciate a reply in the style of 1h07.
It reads 7h33
